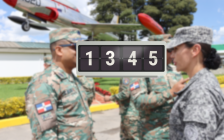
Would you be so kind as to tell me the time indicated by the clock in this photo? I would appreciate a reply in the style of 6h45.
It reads 13h45
